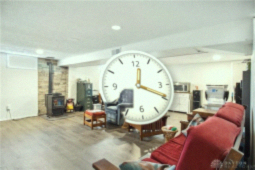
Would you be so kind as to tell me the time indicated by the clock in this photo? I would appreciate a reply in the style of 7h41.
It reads 12h19
